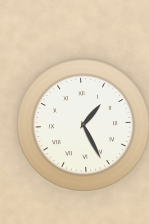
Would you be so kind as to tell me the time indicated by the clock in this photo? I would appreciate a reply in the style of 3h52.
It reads 1h26
